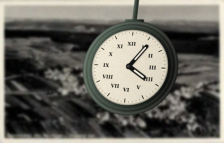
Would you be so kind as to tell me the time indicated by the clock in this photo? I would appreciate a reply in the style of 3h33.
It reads 4h06
